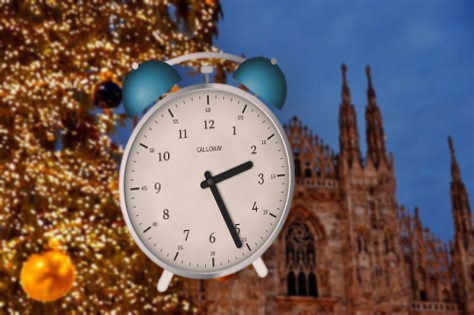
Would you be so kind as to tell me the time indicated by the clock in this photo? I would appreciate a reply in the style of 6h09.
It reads 2h26
